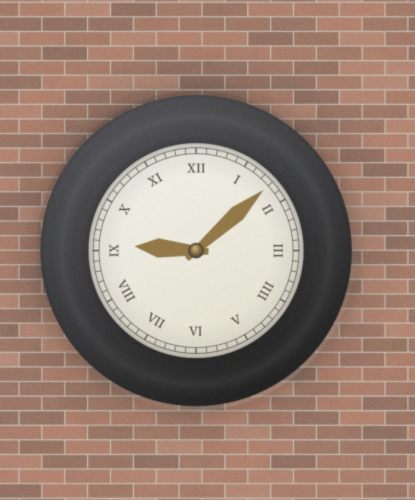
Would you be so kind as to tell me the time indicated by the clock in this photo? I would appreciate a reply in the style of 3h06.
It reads 9h08
